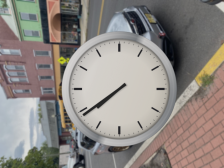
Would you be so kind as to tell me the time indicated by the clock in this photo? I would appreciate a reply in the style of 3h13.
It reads 7h39
